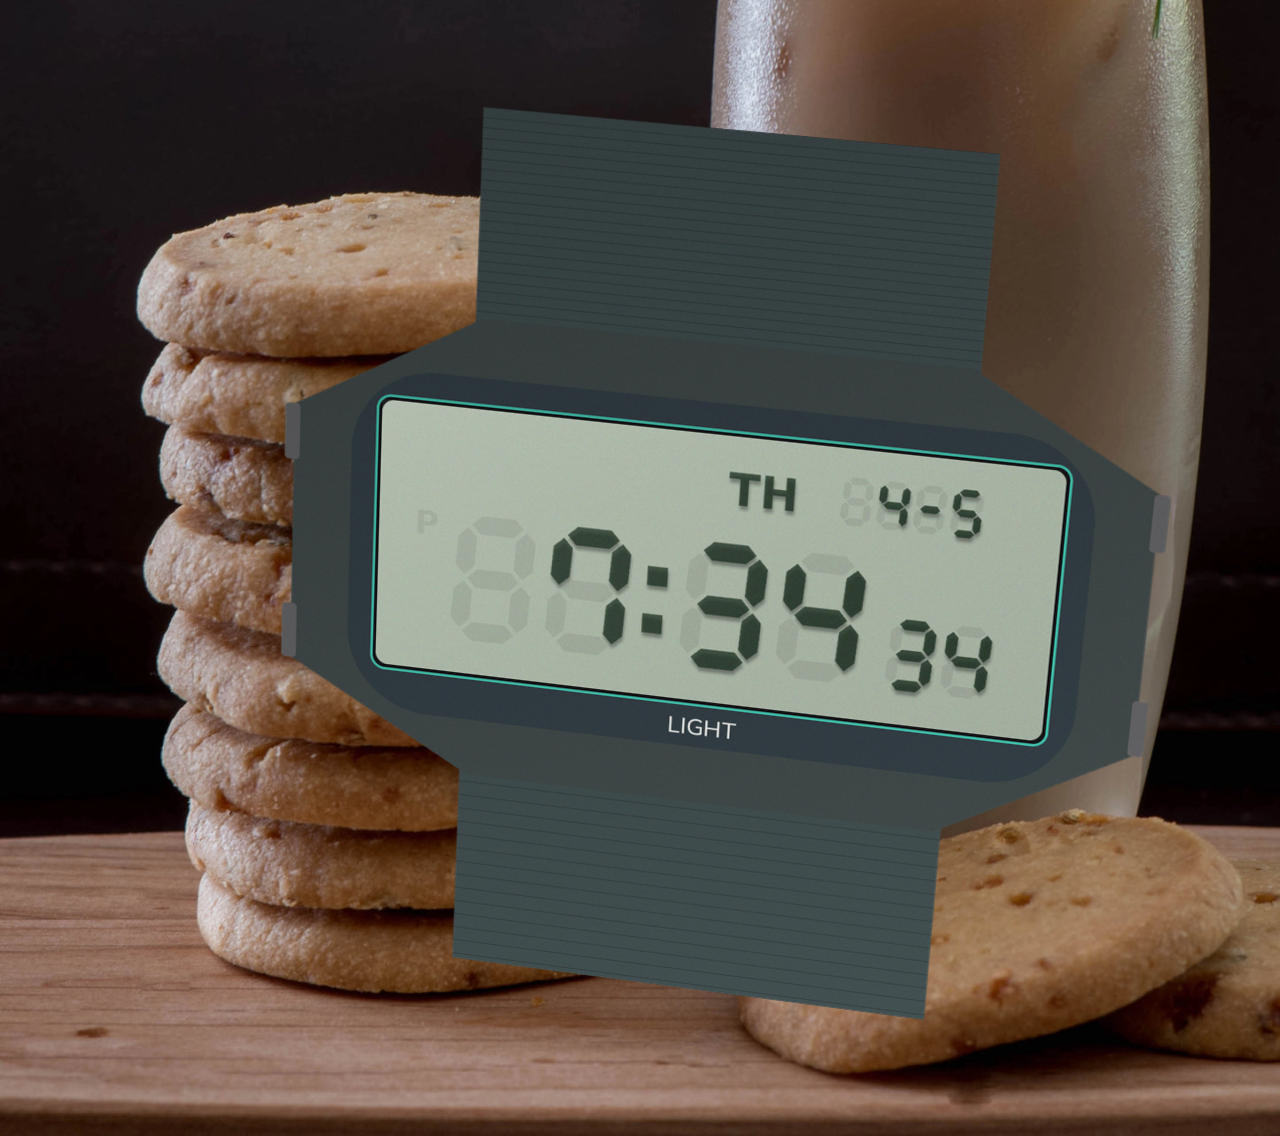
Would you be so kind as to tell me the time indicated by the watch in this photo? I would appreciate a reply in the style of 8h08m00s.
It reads 7h34m34s
